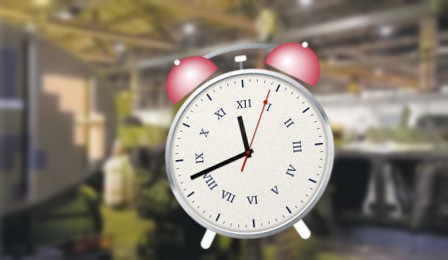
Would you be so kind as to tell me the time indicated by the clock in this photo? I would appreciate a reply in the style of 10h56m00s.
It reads 11h42m04s
